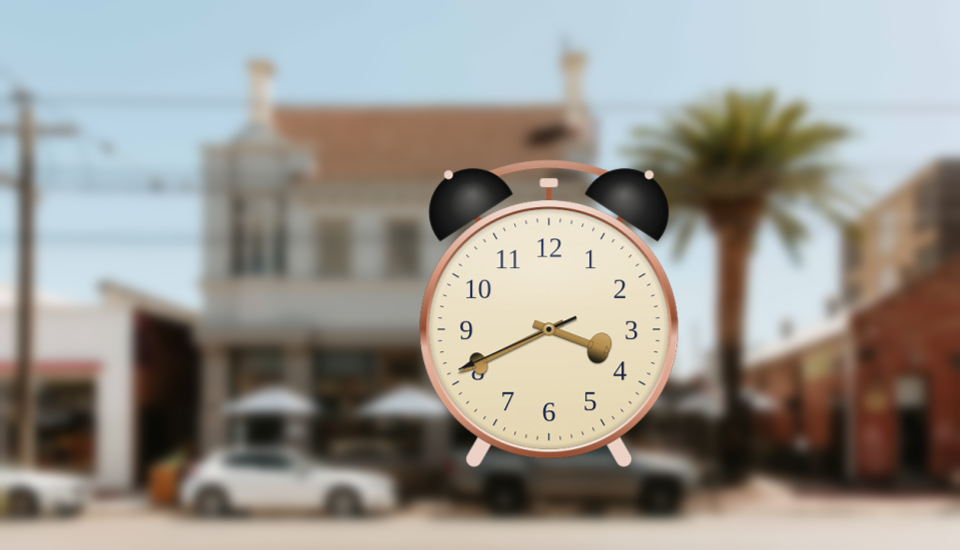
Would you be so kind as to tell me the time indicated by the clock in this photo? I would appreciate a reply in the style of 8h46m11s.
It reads 3h40m41s
